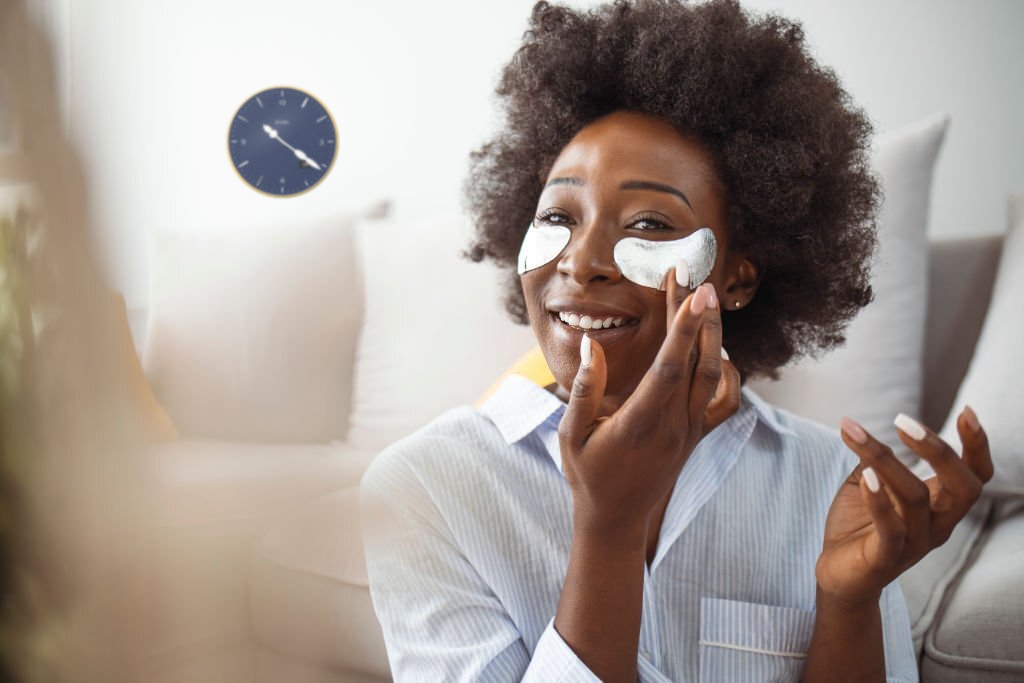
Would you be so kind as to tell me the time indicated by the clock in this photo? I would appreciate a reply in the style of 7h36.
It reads 10h21
